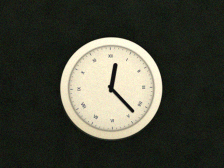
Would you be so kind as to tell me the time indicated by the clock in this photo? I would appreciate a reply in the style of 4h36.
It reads 12h23
